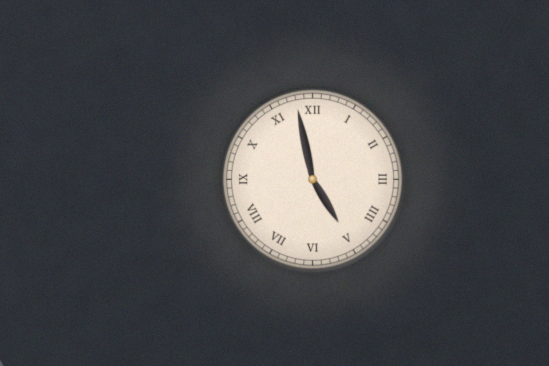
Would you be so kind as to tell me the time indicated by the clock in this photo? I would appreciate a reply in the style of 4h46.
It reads 4h58
